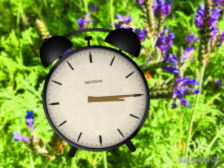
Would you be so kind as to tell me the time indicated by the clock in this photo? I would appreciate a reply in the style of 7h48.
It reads 3h15
